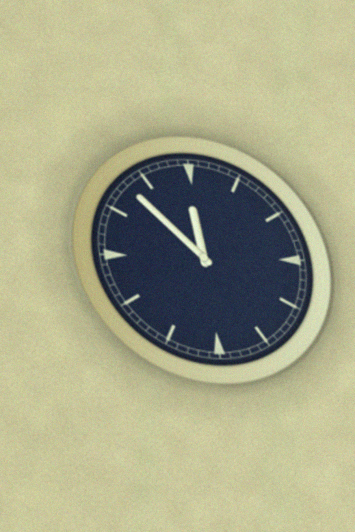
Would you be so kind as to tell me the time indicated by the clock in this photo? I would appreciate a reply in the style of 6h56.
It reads 11h53
